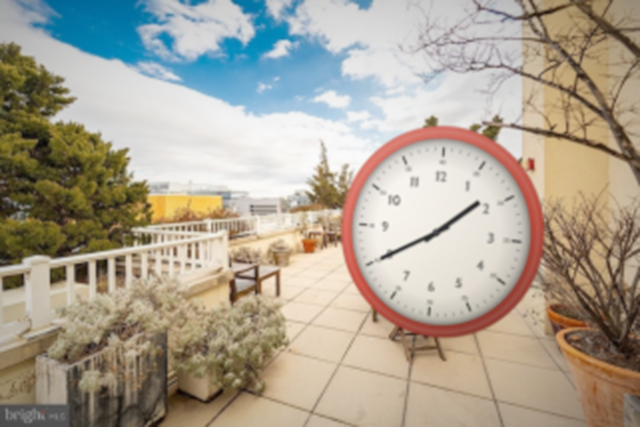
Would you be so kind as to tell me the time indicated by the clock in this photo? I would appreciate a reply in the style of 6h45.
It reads 1h40
